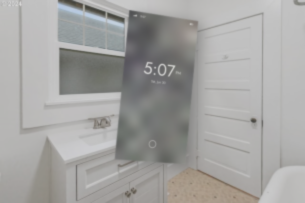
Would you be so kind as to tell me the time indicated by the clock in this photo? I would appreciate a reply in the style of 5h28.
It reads 5h07
